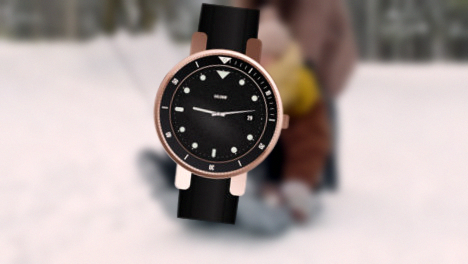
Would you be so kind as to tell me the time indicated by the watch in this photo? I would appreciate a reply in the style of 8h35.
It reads 9h13
